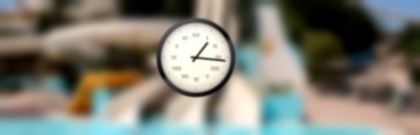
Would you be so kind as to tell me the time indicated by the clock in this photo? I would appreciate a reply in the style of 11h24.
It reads 1h16
